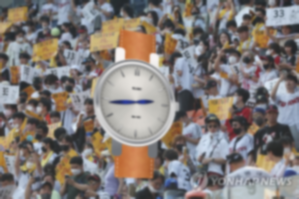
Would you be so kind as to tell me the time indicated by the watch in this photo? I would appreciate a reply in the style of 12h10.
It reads 2h44
